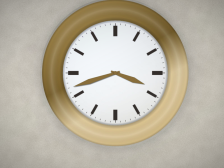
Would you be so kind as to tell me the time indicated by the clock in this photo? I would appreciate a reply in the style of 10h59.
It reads 3h42
